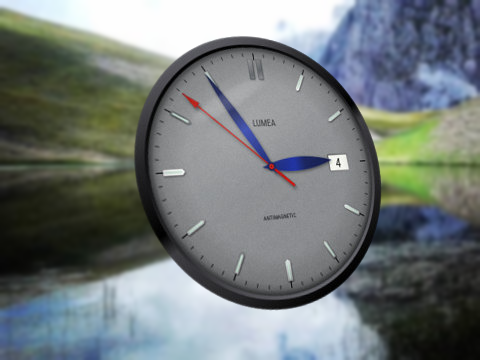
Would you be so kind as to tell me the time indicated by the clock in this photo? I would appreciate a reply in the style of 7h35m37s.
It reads 2h54m52s
